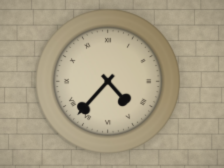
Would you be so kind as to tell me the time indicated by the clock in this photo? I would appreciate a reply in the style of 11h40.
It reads 4h37
